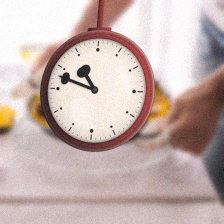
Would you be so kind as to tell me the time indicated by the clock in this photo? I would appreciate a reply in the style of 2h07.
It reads 10h48
